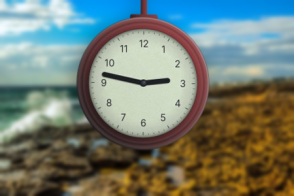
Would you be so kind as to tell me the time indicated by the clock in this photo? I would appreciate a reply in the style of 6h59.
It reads 2h47
